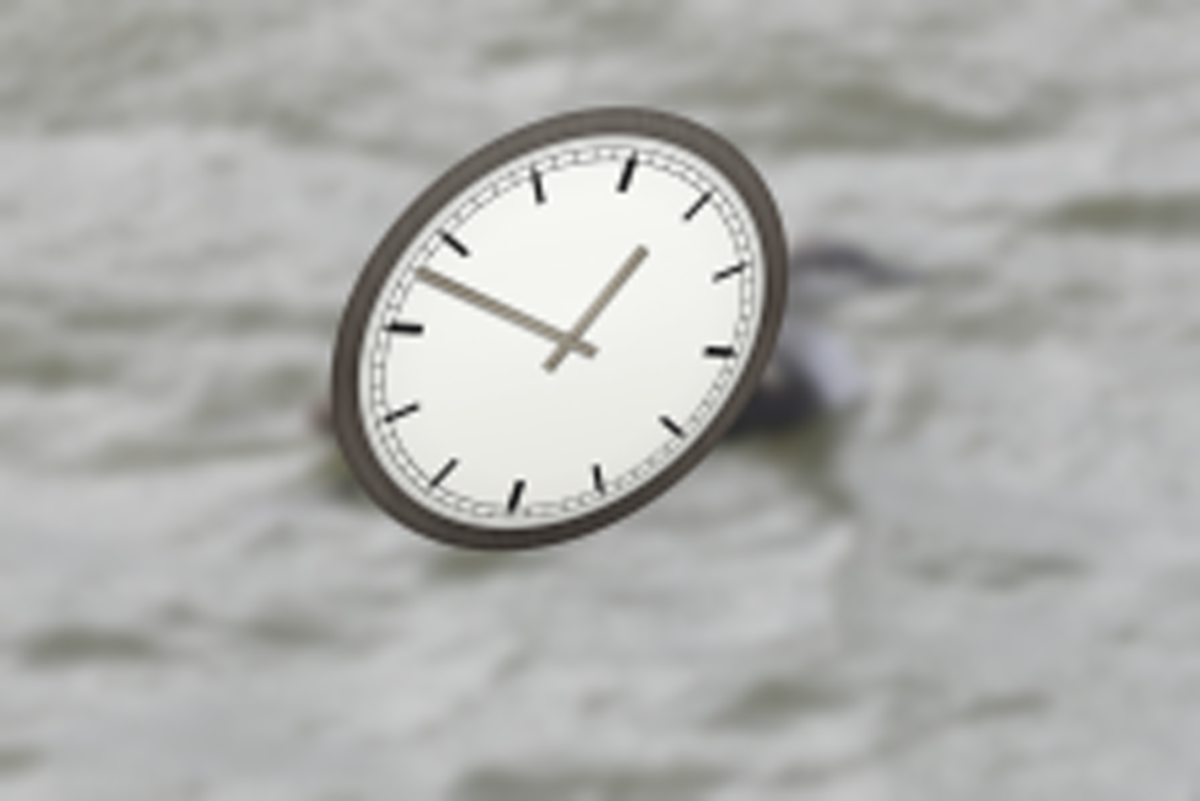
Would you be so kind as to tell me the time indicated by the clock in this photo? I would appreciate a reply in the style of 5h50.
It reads 12h48
